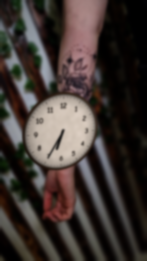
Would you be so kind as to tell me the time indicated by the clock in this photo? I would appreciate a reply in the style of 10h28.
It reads 6h35
